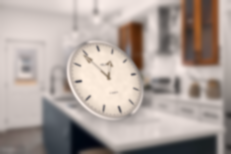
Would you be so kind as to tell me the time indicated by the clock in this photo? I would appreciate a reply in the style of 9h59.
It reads 12h54
